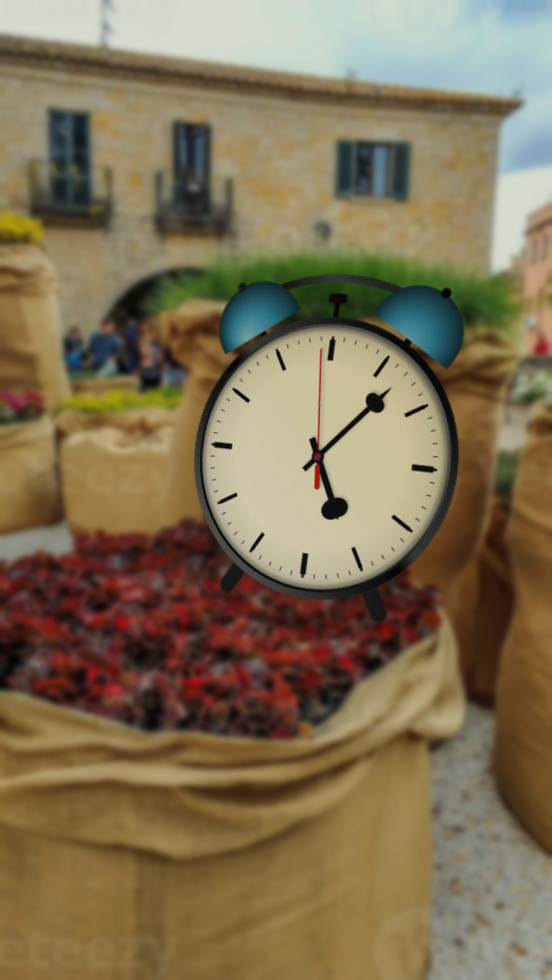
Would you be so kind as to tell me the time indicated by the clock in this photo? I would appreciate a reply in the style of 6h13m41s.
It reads 5h06m59s
